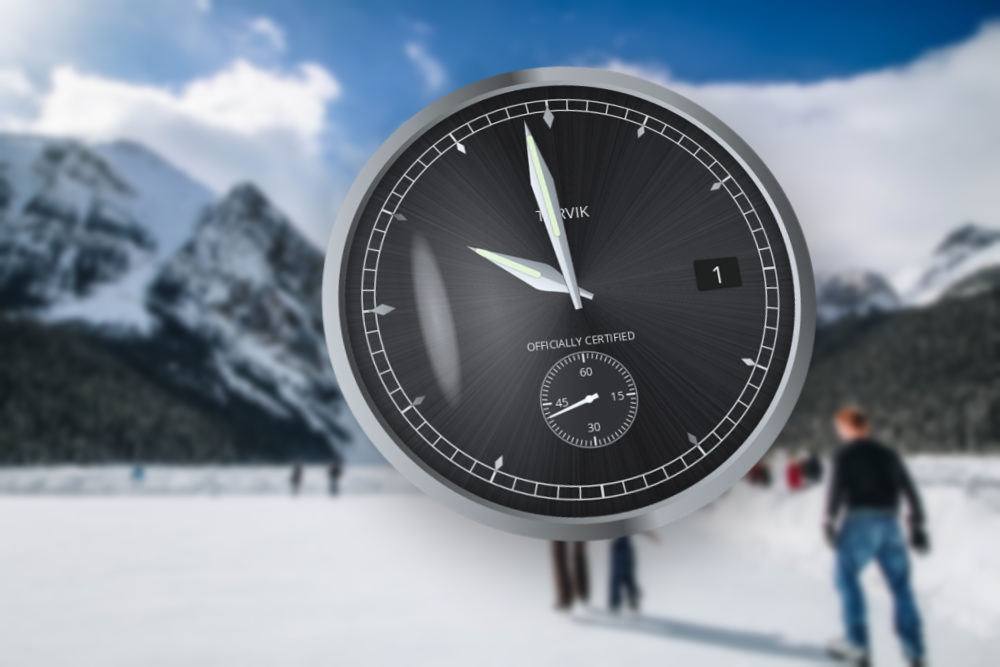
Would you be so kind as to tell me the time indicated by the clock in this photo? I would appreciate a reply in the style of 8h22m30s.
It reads 9h58m42s
